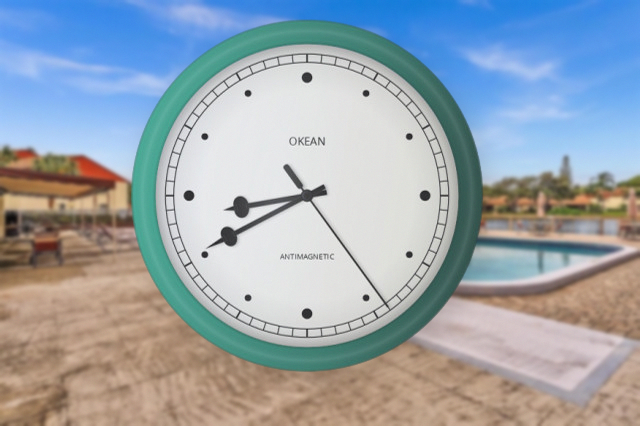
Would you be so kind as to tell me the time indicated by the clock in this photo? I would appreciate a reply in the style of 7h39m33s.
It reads 8h40m24s
